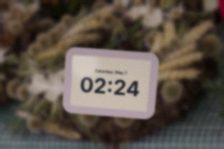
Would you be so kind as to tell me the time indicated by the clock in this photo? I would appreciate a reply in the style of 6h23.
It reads 2h24
